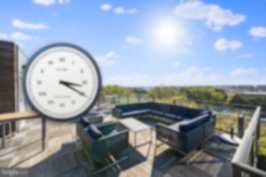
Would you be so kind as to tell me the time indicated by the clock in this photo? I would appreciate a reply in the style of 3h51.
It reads 3h20
